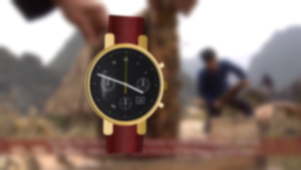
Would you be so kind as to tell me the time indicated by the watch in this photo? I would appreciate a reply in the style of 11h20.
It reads 3h48
